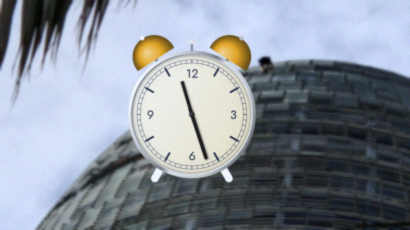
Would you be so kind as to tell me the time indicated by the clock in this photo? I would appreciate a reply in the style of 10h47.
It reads 11h27
